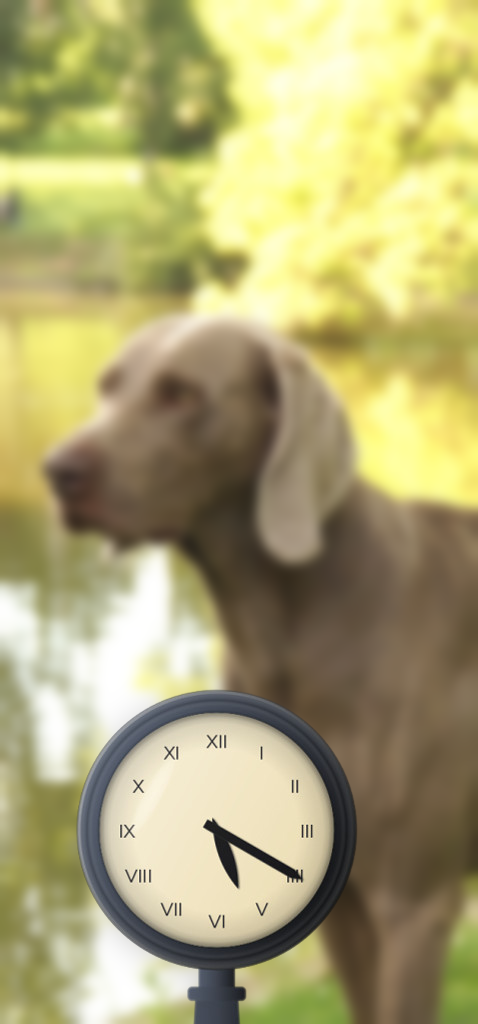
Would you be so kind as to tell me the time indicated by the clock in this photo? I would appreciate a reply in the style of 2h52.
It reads 5h20
